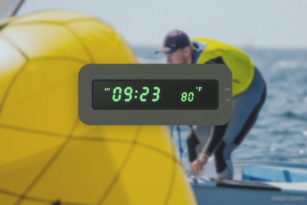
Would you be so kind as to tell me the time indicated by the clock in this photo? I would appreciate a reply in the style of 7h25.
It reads 9h23
